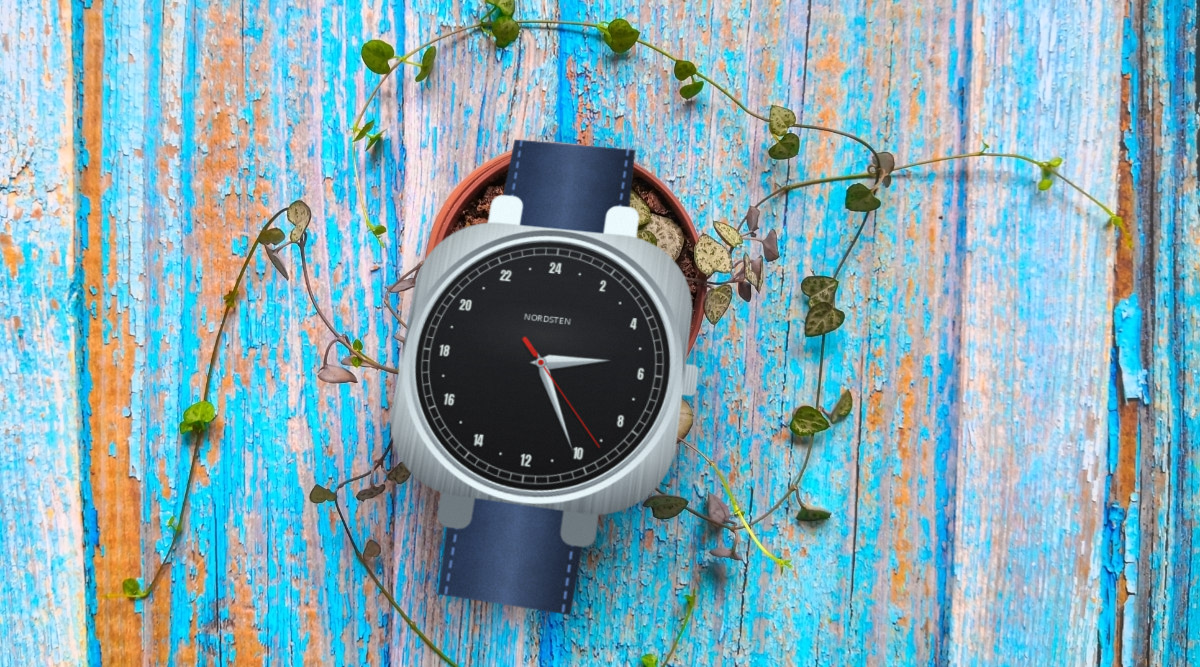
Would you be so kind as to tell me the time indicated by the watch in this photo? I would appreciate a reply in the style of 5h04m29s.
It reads 5h25m23s
